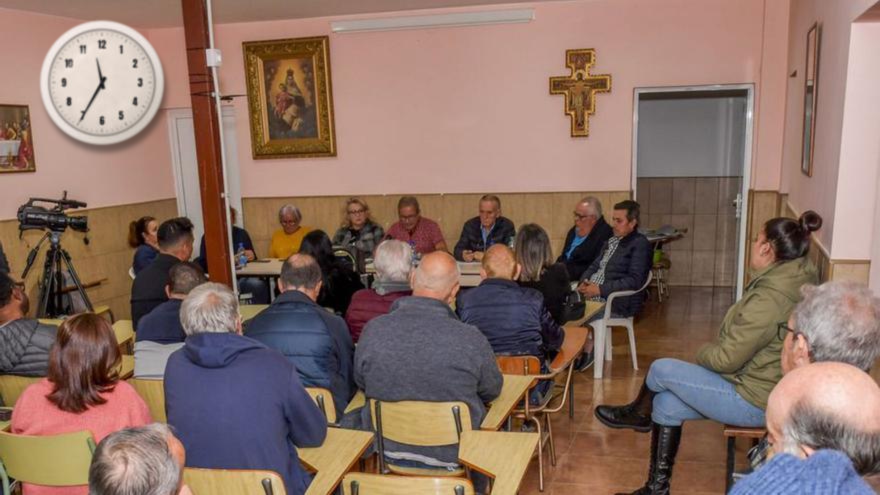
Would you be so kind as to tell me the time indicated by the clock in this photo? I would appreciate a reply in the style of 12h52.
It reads 11h35
